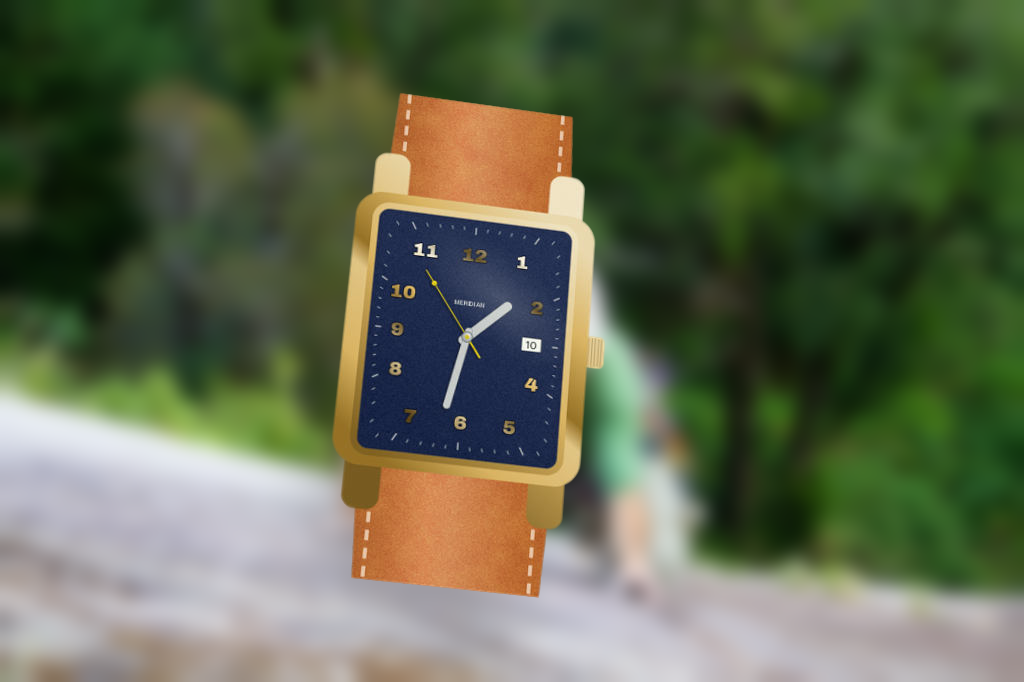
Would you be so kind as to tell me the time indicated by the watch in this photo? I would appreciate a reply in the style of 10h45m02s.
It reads 1h31m54s
